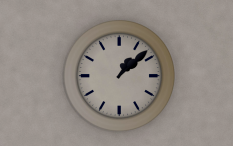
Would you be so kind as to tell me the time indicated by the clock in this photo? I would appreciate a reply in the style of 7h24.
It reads 1h08
